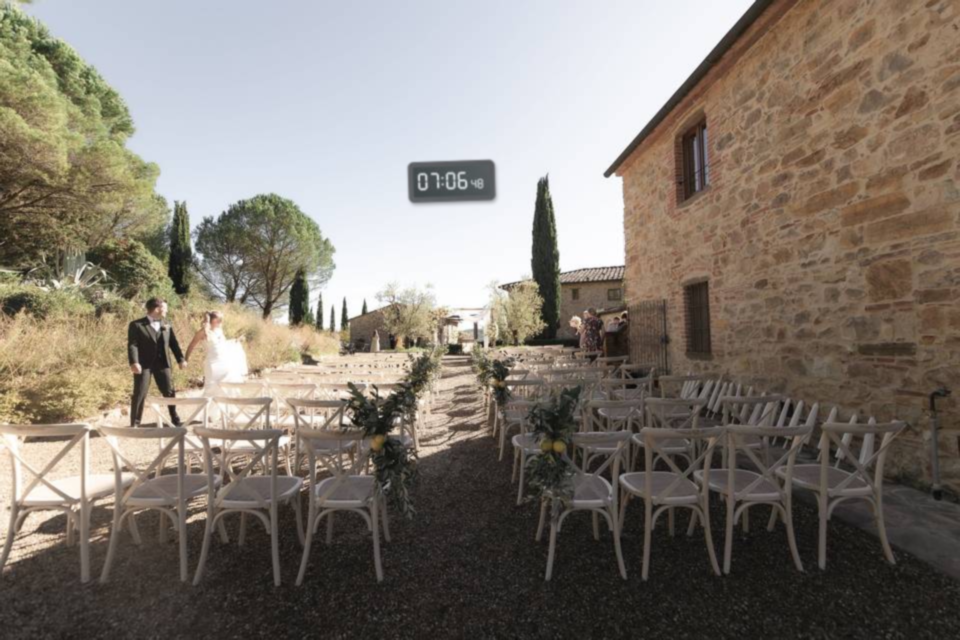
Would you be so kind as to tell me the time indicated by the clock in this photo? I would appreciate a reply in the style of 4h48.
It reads 7h06
